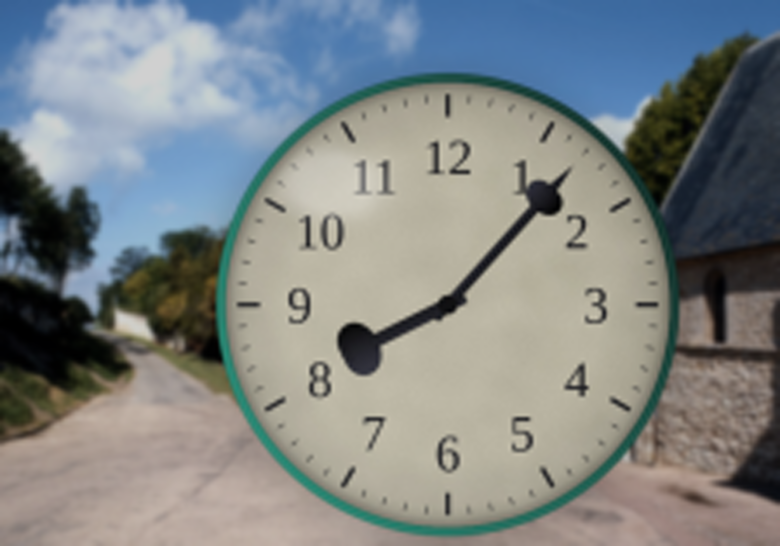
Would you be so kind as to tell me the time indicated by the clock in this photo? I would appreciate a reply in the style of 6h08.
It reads 8h07
